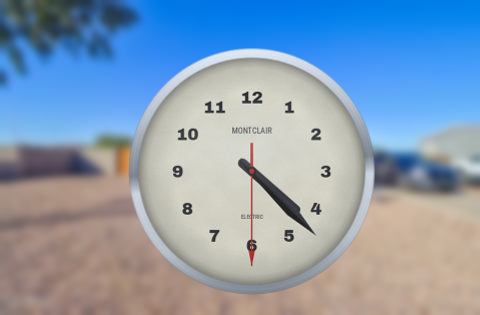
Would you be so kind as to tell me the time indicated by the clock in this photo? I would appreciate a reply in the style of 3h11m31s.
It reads 4h22m30s
